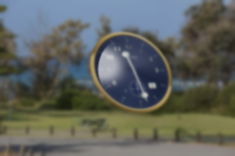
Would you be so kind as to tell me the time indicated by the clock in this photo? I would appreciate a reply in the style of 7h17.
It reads 11h28
